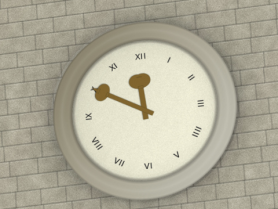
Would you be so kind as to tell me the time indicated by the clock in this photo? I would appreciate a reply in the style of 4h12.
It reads 11h50
